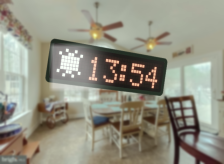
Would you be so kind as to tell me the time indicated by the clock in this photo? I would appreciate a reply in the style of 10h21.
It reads 13h54
